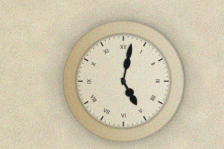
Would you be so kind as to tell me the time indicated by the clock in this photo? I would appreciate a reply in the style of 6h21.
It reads 5h02
